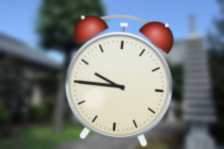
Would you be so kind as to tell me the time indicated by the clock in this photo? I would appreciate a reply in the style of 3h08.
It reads 9h45
